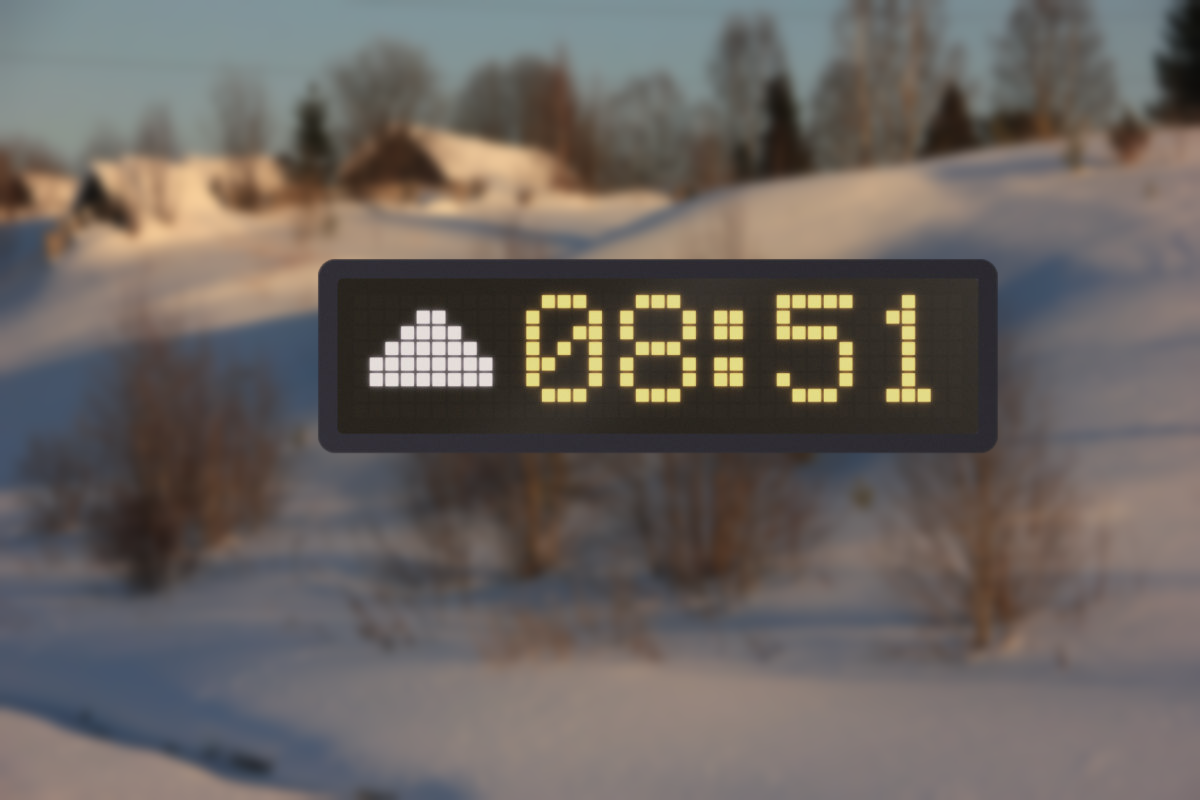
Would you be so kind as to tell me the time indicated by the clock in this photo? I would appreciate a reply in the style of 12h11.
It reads 8h51
